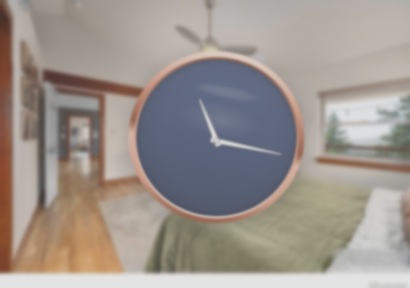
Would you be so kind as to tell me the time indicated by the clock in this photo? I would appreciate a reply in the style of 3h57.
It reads 11h17
